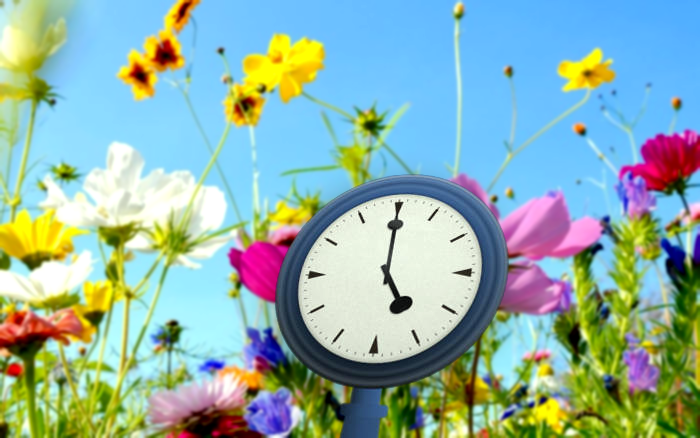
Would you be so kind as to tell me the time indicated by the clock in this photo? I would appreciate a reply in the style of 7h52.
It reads 5h00
